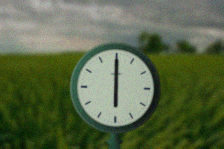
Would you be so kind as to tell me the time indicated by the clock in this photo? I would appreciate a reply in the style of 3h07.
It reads 6h00
